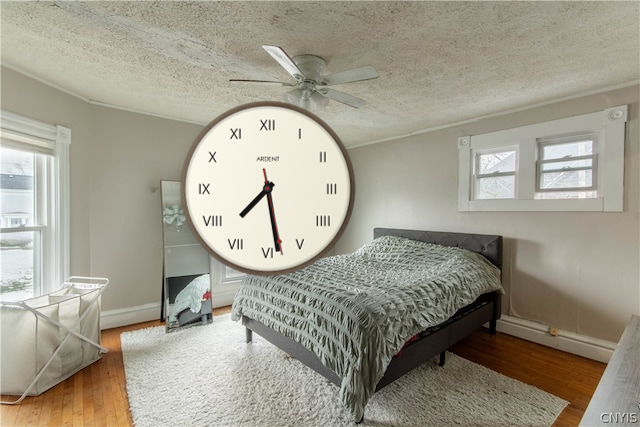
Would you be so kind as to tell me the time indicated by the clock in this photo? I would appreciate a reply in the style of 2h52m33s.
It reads 7h28m28s
